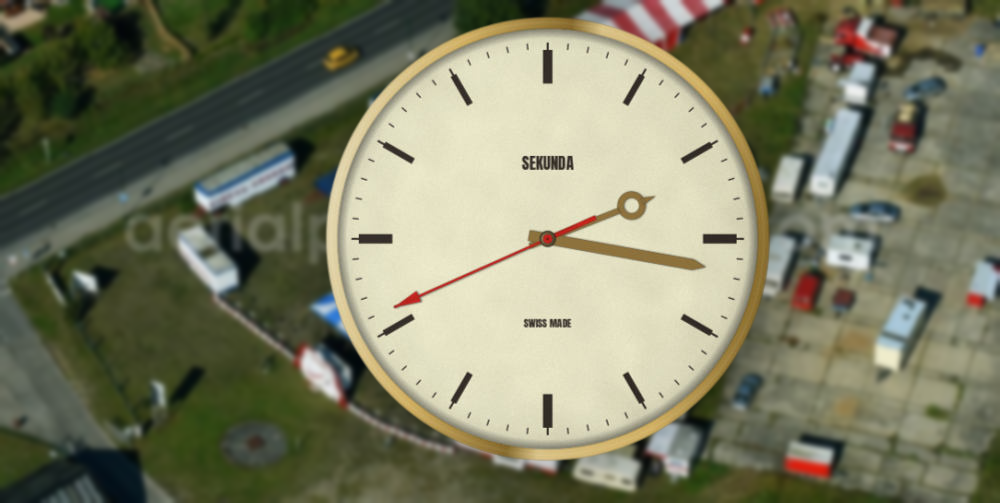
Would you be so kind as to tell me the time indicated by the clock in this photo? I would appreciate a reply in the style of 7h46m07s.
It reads 2h16m41s
